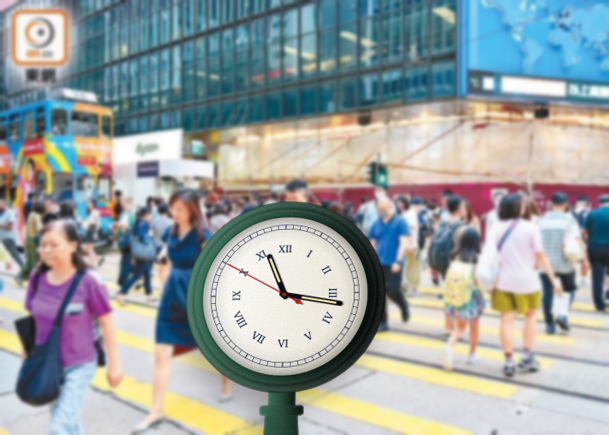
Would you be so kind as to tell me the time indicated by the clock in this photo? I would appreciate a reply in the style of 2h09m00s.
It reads 11h16m50s
